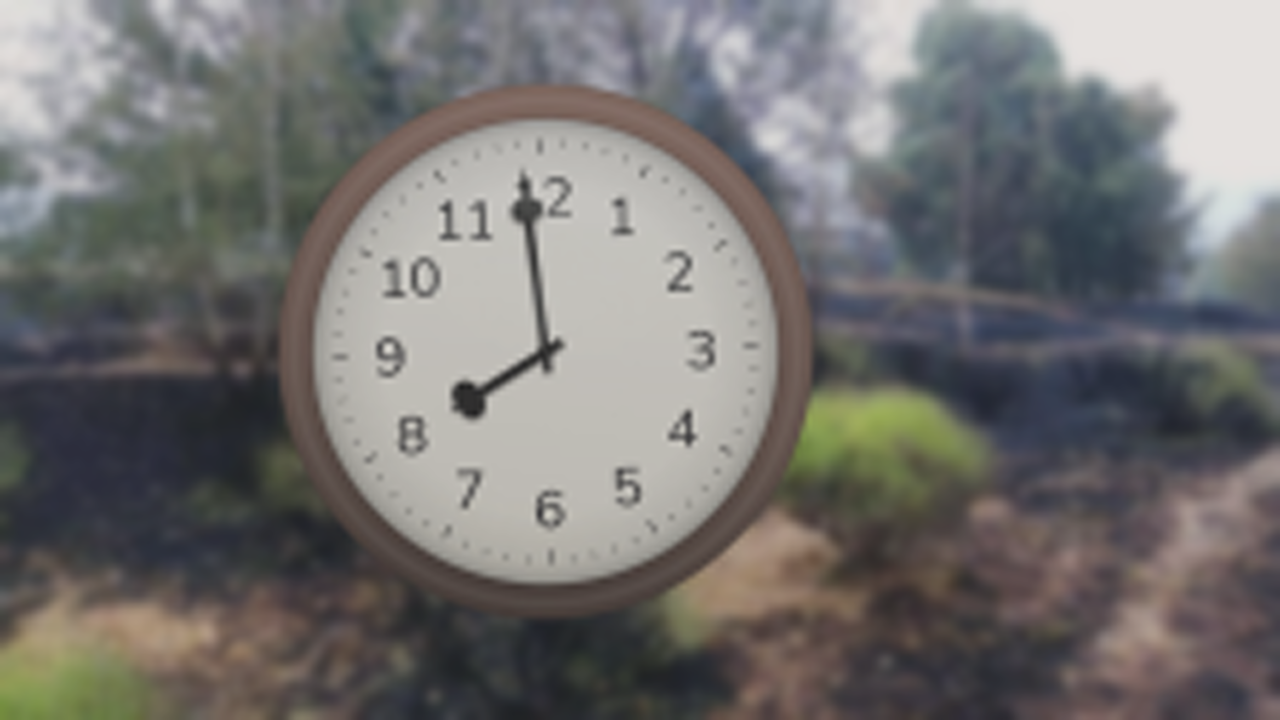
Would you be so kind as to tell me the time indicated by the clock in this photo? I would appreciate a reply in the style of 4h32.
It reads 7h59
